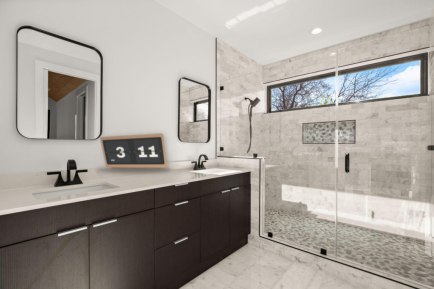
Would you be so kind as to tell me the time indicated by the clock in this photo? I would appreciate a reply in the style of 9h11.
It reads 3h11
